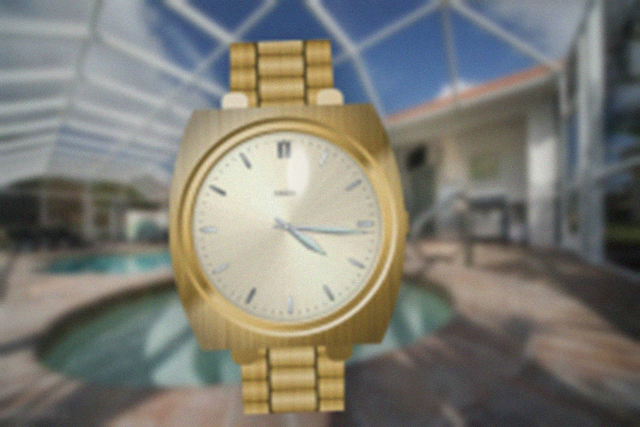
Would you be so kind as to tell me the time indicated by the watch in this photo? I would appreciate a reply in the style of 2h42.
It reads 4h16
